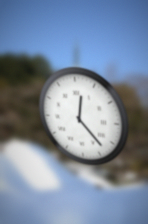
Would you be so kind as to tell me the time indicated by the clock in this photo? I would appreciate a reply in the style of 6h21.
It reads 12h23
